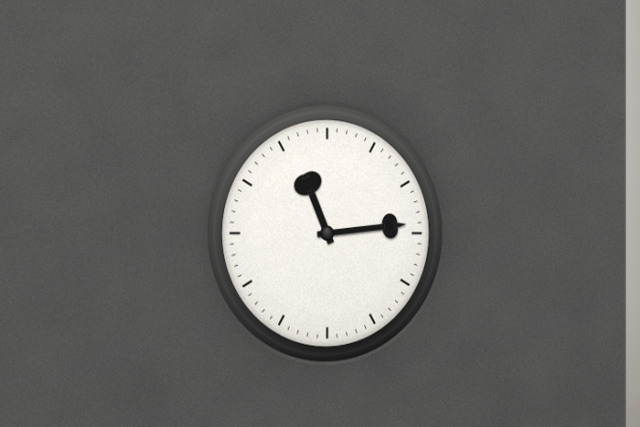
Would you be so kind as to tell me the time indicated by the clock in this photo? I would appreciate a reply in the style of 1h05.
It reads 11h14
